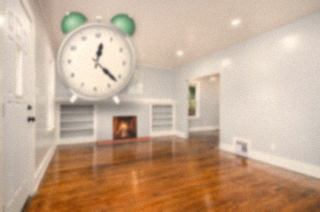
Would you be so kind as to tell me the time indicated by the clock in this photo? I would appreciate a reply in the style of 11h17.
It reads 12h22
